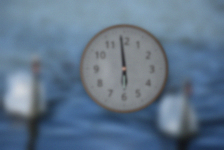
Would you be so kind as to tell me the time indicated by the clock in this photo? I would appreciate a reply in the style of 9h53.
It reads 5h59
